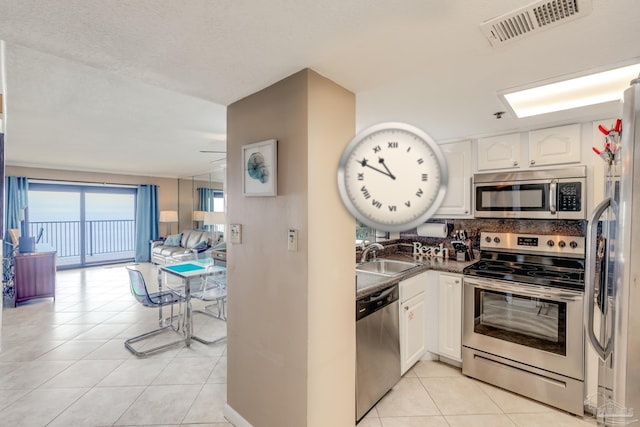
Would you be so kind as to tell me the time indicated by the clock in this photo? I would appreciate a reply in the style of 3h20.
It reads 10h49
